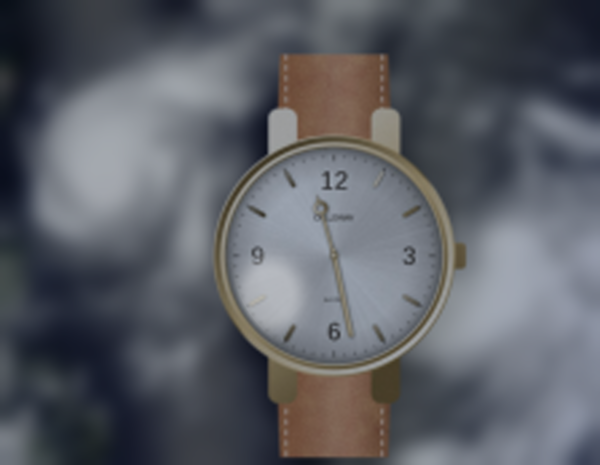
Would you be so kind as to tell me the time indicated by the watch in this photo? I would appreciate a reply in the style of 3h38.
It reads 11h28
